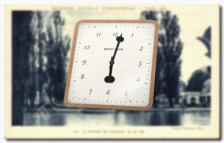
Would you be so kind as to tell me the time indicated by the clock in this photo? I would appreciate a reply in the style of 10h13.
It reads 6h02
